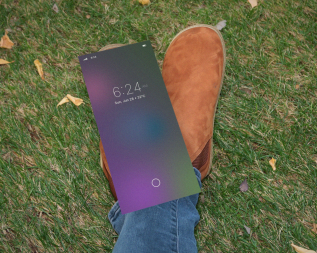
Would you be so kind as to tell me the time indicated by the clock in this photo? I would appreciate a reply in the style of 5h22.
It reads 6h24
